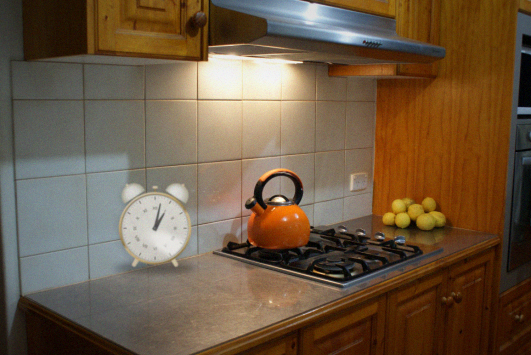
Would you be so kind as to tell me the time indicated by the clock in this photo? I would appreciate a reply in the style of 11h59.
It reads 1h02
